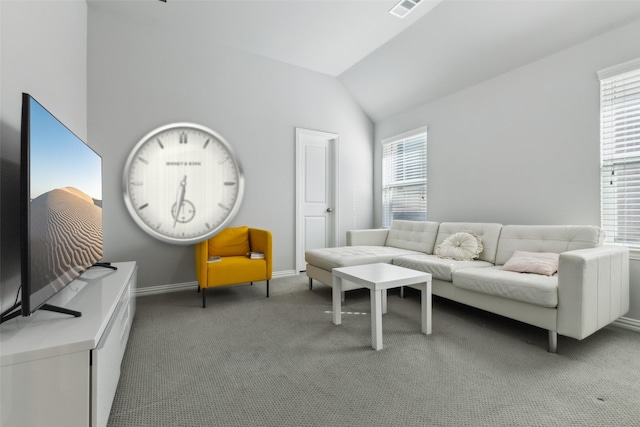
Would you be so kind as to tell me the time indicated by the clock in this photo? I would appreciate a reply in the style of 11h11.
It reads 6h32
